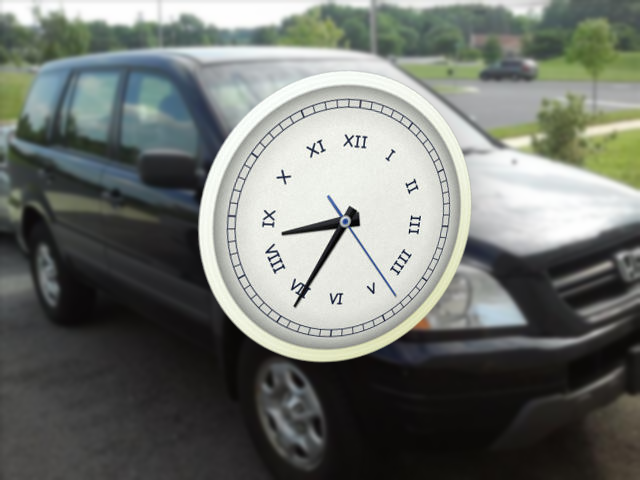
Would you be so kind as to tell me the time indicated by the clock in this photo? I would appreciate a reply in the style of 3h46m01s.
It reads 8h34m23s
